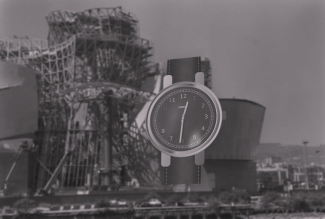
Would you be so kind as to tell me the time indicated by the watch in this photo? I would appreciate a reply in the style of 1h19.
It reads 12h31
